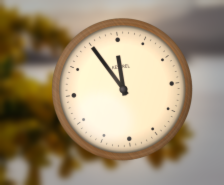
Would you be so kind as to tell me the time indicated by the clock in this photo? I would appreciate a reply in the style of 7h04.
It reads 11h55
